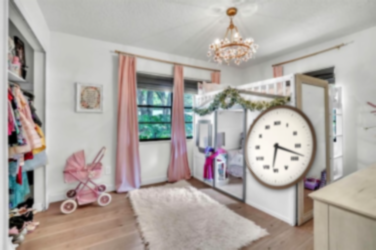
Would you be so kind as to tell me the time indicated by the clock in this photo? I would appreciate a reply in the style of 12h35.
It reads 6h18
